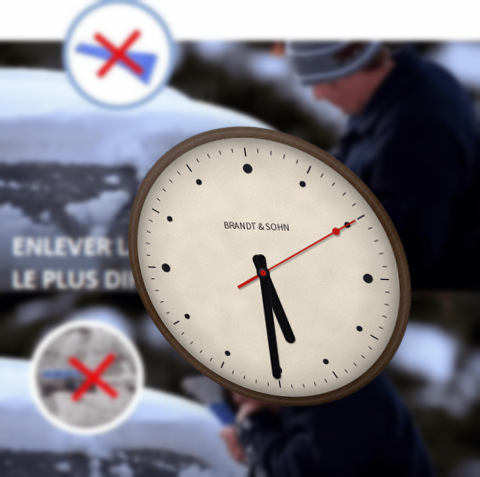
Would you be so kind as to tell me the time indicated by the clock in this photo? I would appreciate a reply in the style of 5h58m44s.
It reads 5h30m10s
